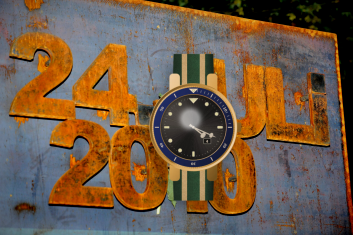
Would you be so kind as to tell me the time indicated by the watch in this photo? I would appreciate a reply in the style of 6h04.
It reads 4h19
